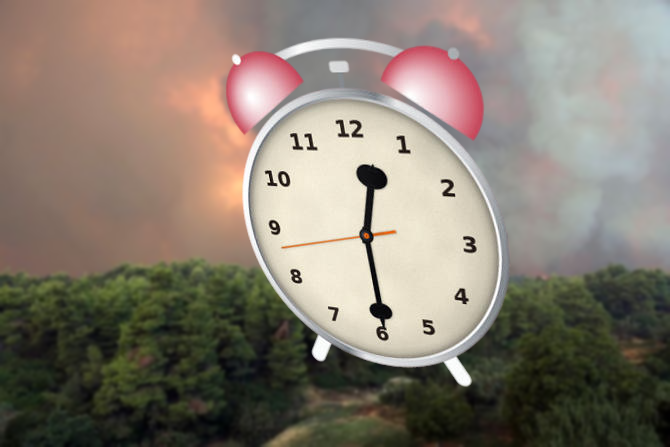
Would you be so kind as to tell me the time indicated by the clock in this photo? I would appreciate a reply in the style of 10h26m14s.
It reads 12h29m43s
